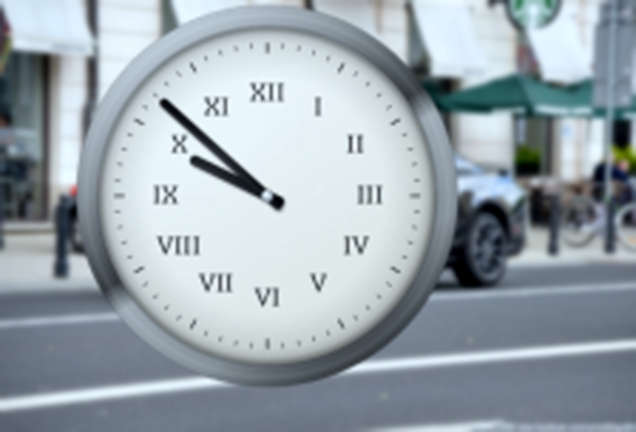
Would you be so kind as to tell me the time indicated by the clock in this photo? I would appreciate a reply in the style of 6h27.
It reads 9h52
